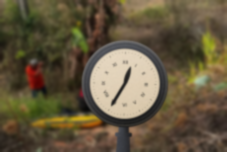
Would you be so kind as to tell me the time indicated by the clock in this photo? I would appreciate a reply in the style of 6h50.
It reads 12h35
